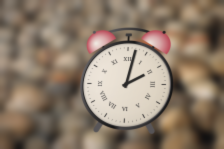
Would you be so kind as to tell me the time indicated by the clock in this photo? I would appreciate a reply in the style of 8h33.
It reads 2h02
